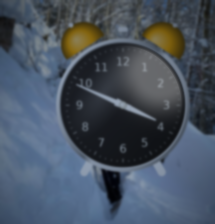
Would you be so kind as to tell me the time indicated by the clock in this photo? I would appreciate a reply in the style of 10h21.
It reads 3h49
